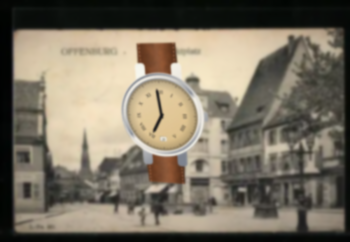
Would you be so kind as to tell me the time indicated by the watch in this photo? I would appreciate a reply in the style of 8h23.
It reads 6h59
